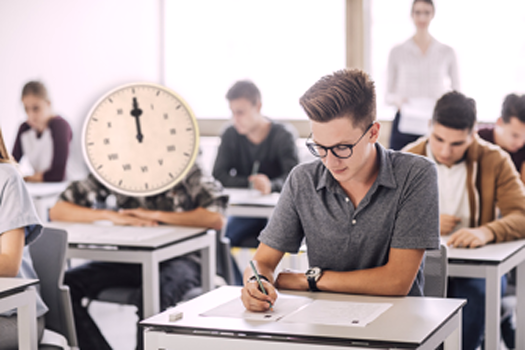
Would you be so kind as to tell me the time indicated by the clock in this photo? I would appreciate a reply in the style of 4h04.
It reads 12h00
